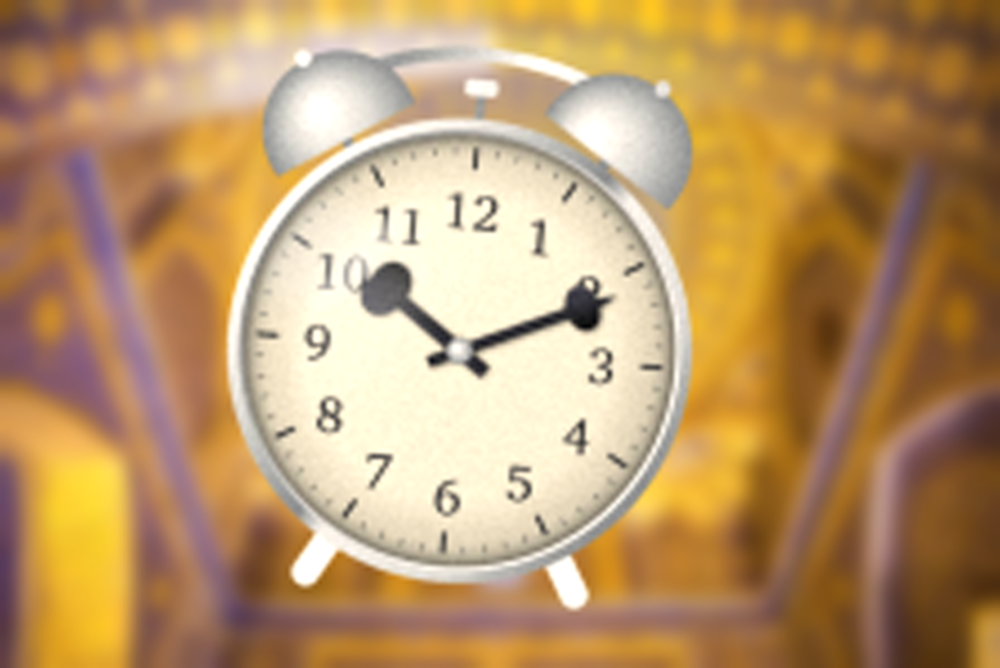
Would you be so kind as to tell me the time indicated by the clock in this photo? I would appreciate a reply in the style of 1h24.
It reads 10h11
